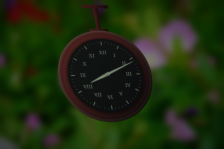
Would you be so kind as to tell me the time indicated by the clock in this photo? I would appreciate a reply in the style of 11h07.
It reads 8h11
